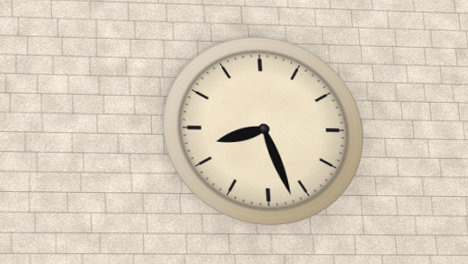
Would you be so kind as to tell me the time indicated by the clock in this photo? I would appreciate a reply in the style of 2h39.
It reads 8h27
